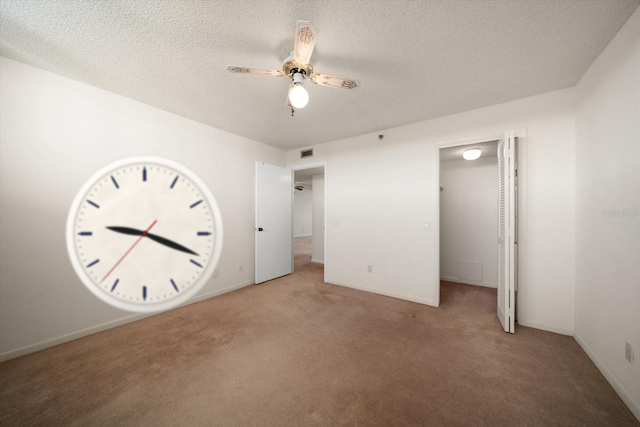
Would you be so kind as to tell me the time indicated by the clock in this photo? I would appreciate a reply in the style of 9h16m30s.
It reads 9h18m37s
